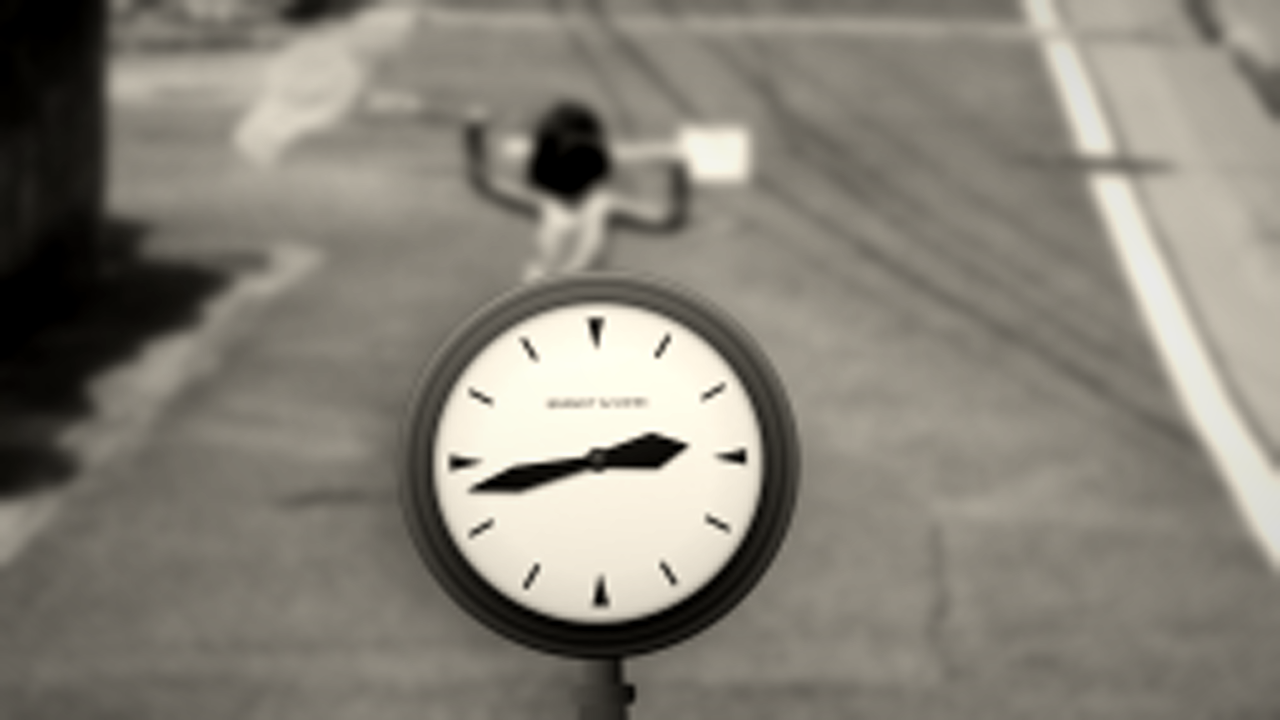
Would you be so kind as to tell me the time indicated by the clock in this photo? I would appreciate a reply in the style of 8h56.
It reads 2h43
